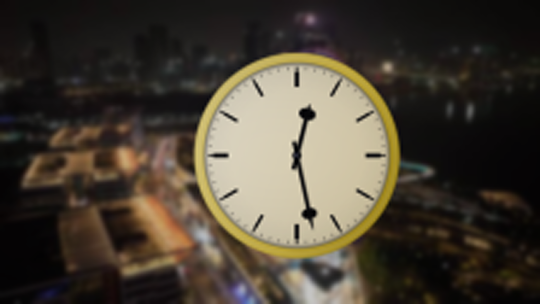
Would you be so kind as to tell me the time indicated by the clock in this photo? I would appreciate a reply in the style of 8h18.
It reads 12h28
